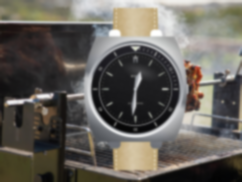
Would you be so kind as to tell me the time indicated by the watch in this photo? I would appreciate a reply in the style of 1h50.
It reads 12h31
